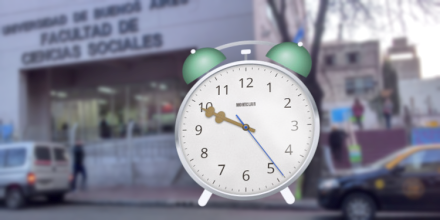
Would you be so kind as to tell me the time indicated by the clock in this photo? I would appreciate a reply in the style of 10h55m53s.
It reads 9h49m24s
